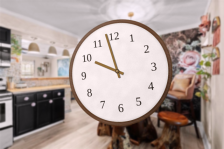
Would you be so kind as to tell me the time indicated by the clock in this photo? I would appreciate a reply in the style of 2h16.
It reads 9h58
